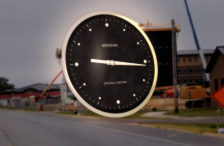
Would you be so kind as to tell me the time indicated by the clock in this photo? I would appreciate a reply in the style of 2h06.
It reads 9h16
